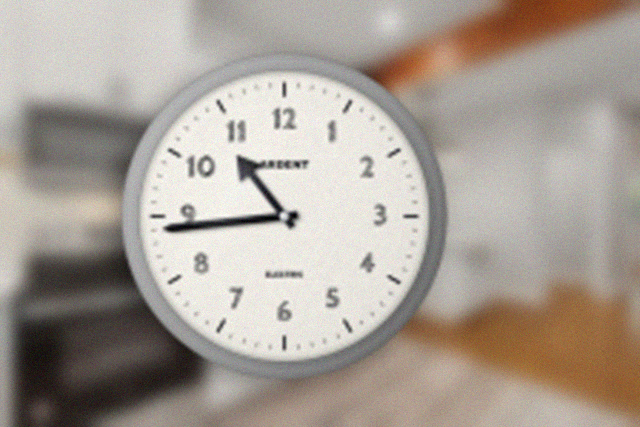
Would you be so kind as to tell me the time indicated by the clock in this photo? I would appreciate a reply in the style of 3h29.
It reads 10h44
